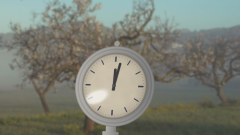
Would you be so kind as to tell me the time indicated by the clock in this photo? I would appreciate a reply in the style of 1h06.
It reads 12h02
